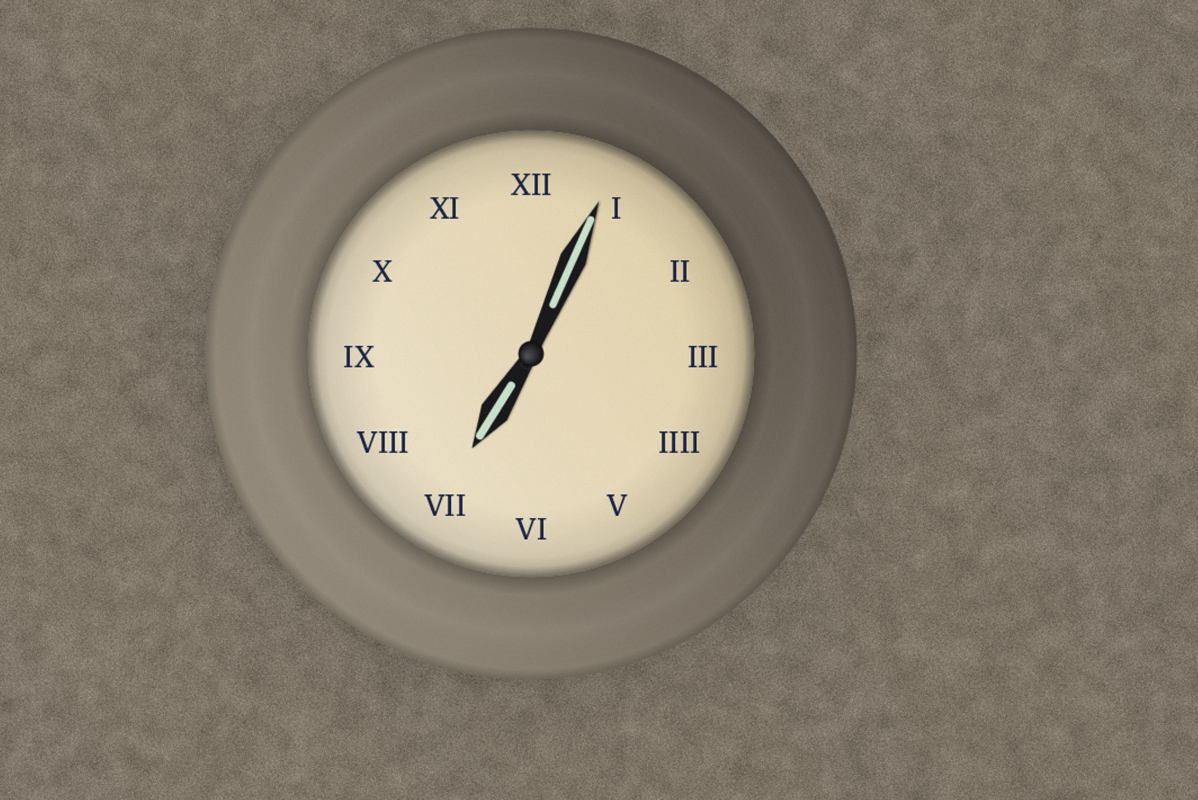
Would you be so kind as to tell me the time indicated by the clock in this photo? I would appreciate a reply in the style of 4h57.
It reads 7h04
